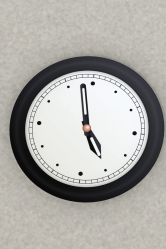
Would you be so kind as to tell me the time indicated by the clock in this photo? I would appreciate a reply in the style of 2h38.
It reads 4h58
